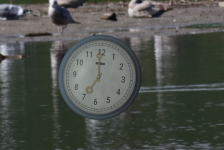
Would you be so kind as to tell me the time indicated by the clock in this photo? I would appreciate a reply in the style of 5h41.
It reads 6h59
